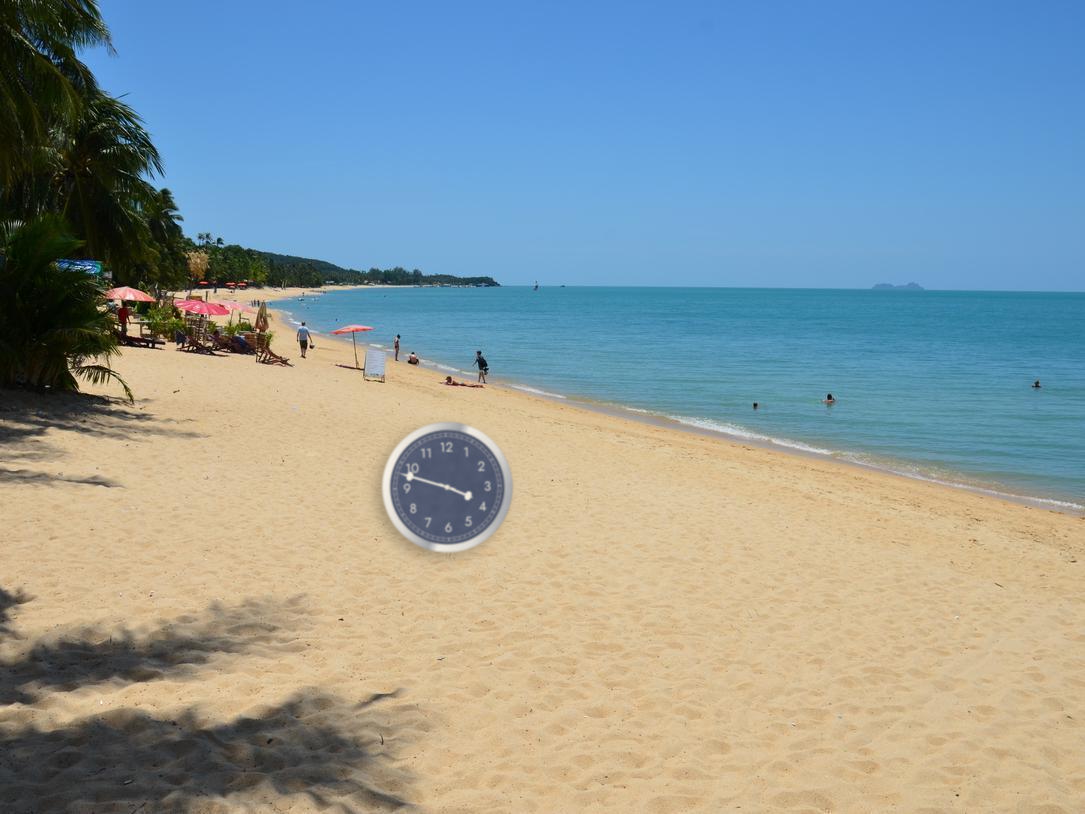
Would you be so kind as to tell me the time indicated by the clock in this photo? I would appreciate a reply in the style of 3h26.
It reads 3h48
